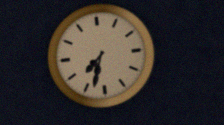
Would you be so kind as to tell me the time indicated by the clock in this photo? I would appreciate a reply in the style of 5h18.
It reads 7h33
